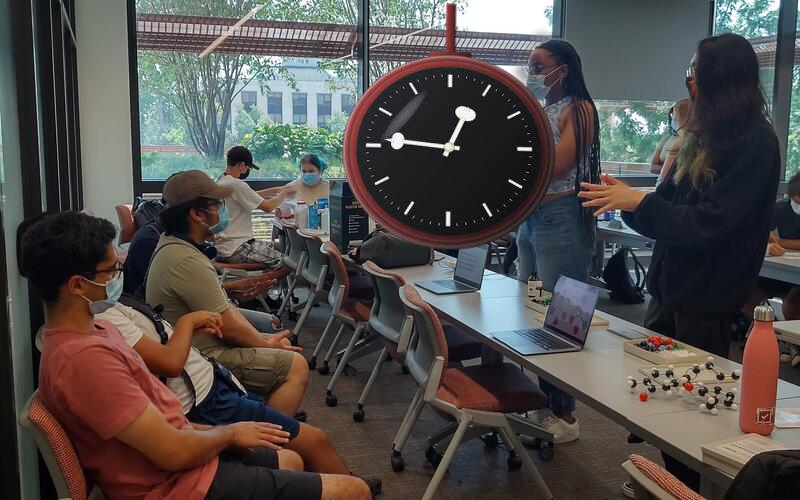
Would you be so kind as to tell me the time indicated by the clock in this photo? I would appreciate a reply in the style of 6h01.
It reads 12h46
